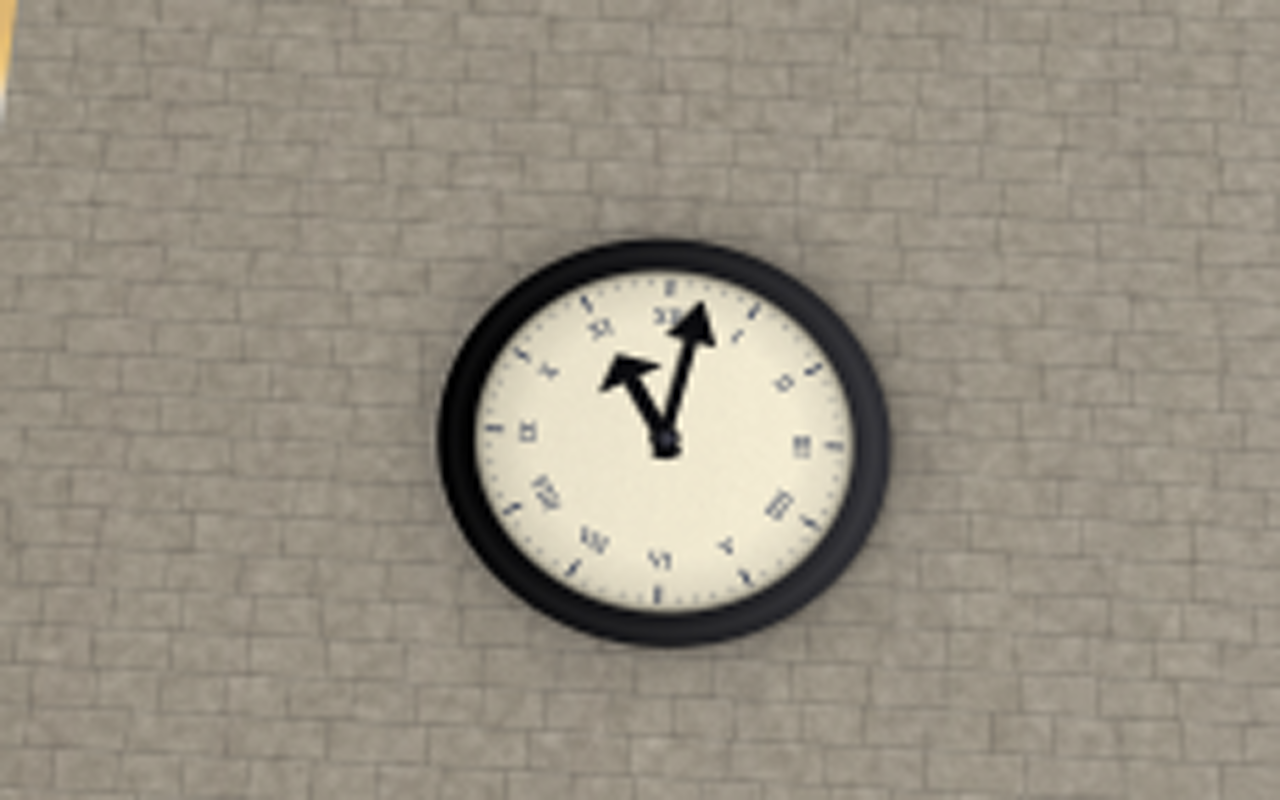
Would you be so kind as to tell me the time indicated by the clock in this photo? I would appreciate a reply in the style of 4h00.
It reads 11h02
